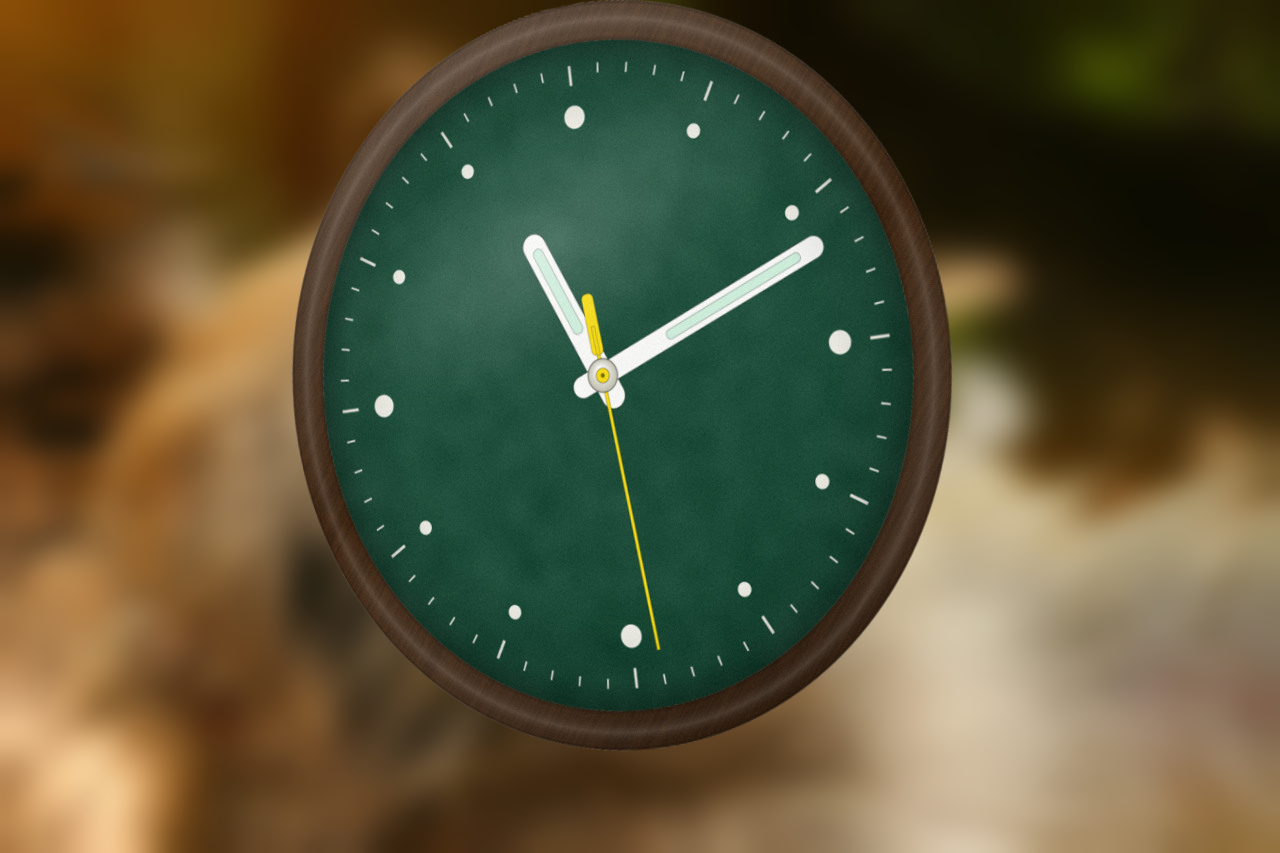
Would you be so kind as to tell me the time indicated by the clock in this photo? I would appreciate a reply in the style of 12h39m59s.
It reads 11h11m29s
